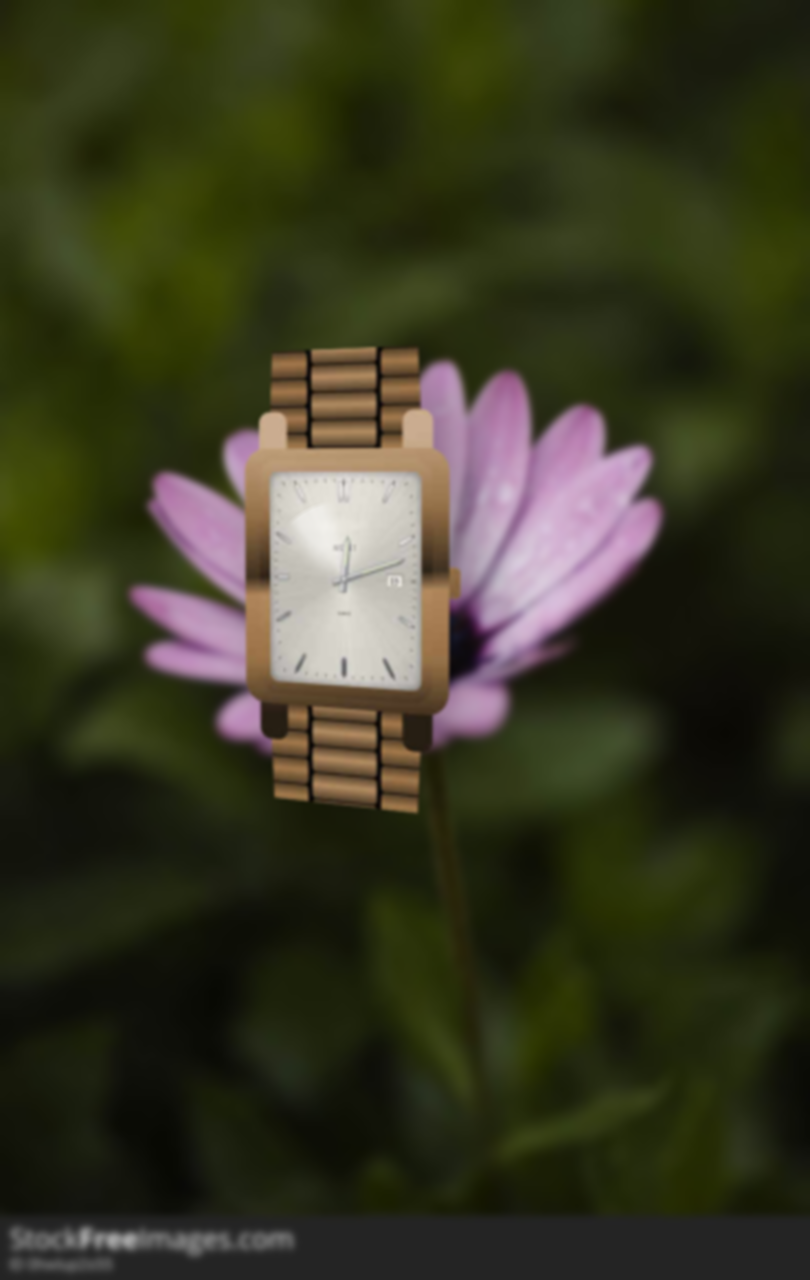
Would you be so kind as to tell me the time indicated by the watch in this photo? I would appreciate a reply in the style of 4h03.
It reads 12h12
